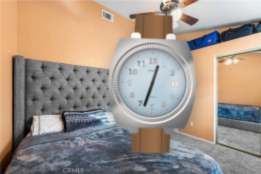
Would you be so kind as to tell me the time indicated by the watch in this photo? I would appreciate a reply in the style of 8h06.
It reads 12h33
